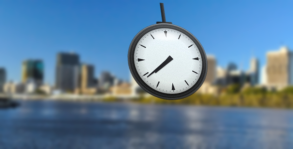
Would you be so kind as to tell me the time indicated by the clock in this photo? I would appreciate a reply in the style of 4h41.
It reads 7h39
